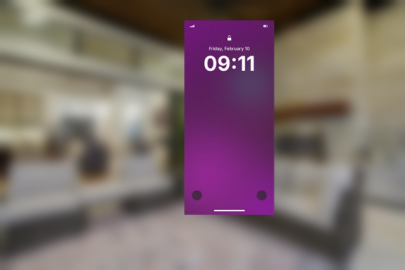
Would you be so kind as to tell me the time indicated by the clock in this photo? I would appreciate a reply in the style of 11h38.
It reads 9h11
